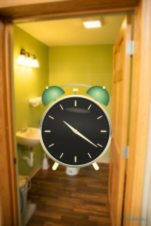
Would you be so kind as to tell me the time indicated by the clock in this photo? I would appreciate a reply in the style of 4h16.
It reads 10h21
